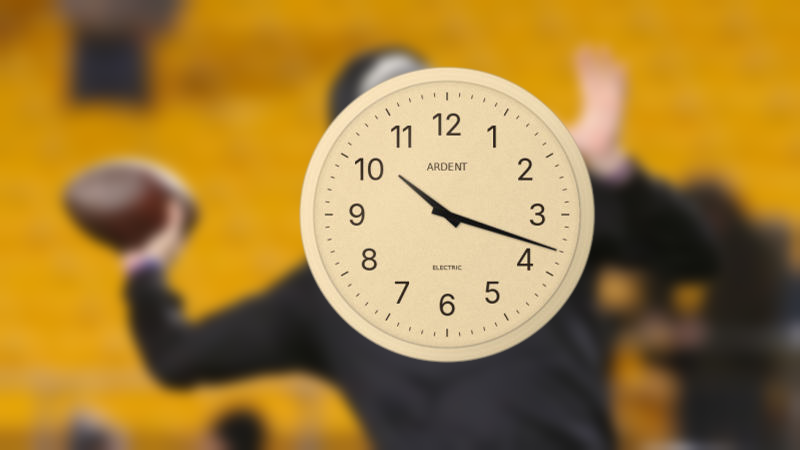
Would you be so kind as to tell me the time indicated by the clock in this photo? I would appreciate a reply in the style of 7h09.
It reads 10h18
